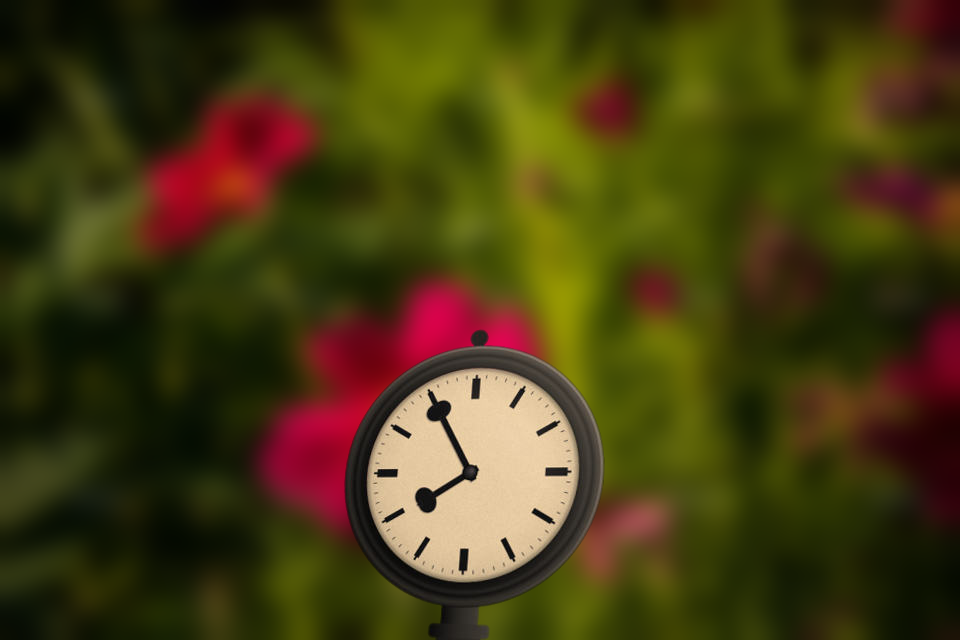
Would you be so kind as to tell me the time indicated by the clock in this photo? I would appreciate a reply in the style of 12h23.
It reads 7h55
